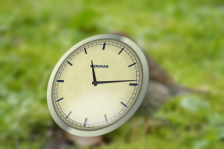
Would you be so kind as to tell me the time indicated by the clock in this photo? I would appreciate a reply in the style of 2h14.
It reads 11h14
